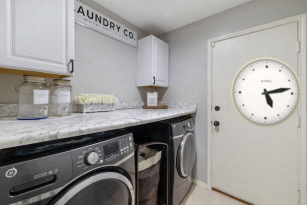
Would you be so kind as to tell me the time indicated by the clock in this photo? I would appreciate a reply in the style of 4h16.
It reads 5h13
